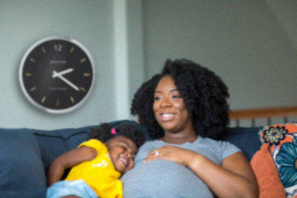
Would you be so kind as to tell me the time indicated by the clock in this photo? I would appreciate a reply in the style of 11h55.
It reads 2h21
